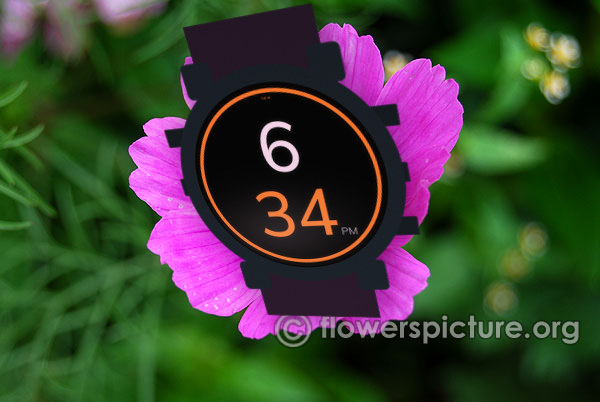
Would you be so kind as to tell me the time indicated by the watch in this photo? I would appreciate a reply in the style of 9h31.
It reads 6h34
